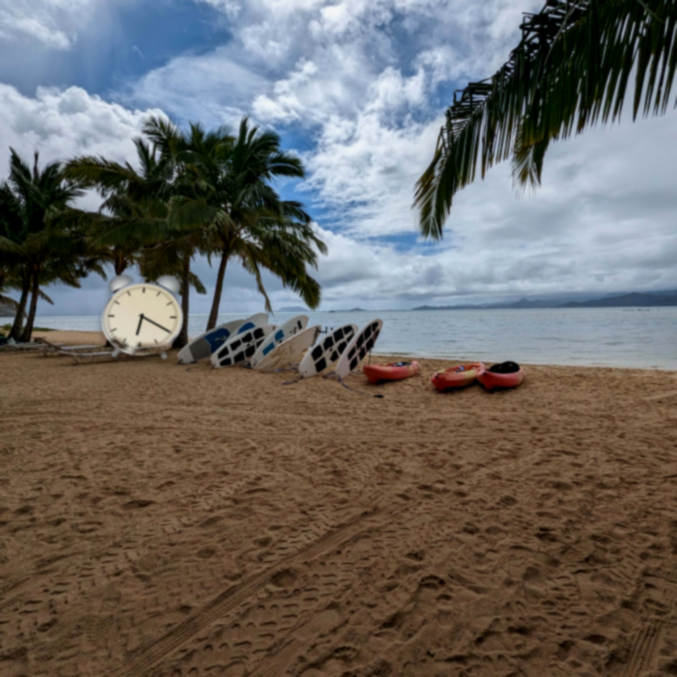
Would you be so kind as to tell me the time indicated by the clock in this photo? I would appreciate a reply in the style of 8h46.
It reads 6h20
